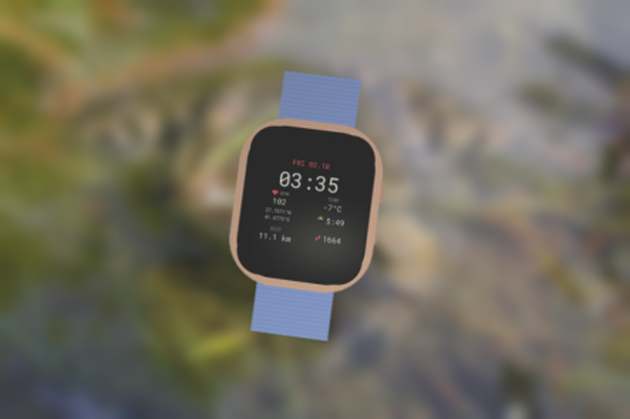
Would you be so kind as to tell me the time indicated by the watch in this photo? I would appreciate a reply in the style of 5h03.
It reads 3h35
